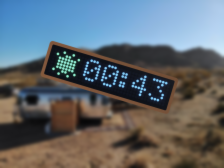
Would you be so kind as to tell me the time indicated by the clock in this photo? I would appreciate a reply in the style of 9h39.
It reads 0h43
